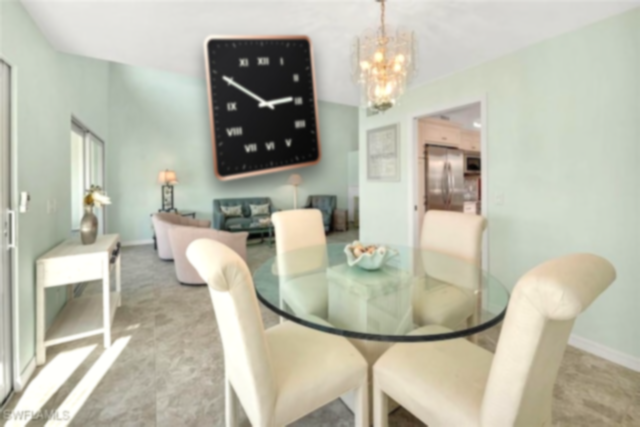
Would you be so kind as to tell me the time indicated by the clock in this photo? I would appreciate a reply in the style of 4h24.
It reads 2h50
